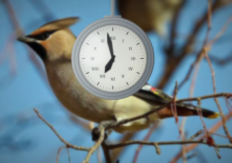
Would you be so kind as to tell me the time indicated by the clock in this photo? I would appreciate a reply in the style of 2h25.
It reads 6h58
